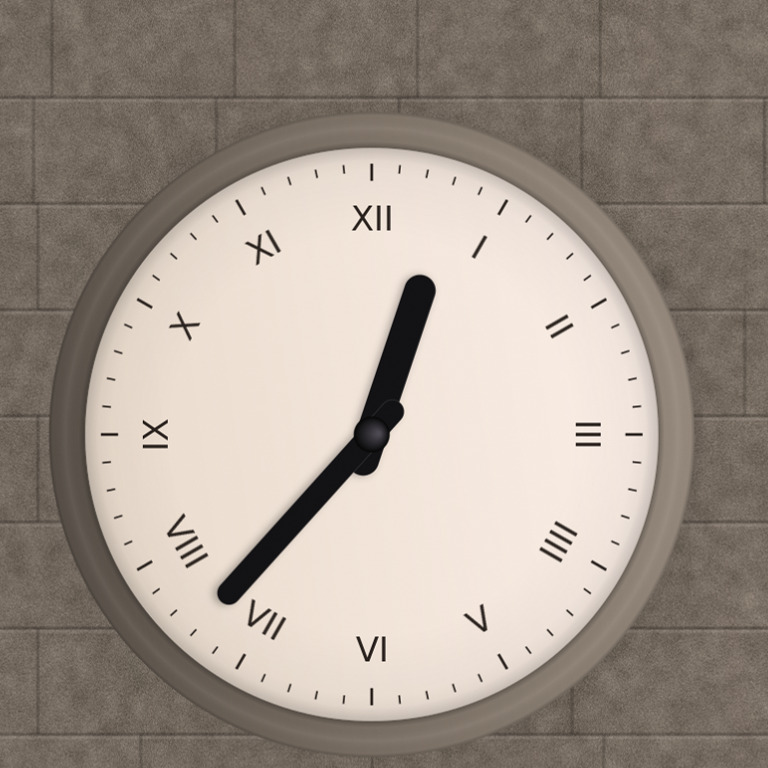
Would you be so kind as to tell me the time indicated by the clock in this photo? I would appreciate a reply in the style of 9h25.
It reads 12h37
